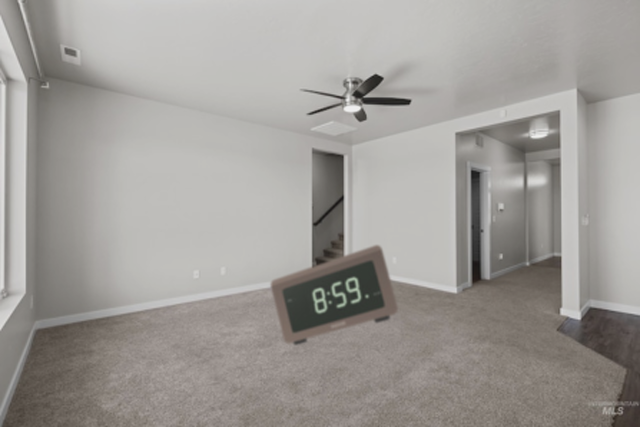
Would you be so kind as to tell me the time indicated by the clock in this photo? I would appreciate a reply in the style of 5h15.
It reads 8h59
